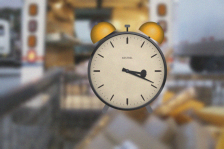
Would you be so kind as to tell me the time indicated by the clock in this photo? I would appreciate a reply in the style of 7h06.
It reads 3h19
